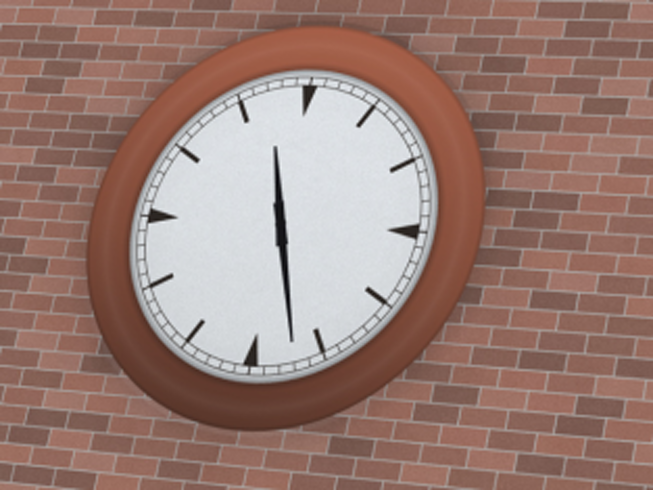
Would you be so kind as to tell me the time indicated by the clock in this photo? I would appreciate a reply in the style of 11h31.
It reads 11h27
